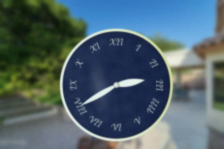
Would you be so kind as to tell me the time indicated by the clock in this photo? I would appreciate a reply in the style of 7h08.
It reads 2h40
